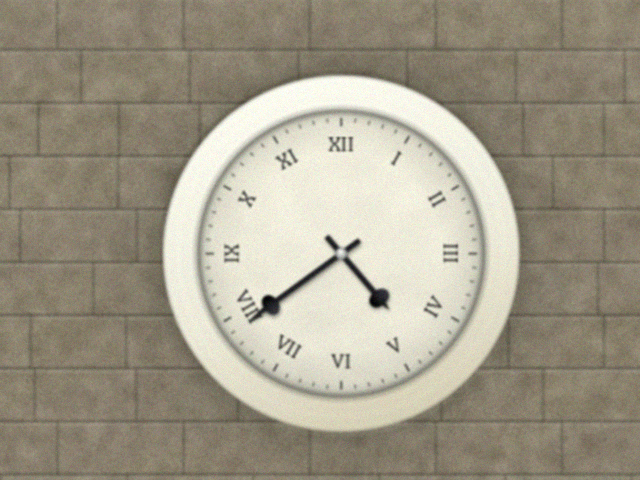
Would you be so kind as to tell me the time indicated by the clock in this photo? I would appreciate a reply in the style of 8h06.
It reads 4h39
